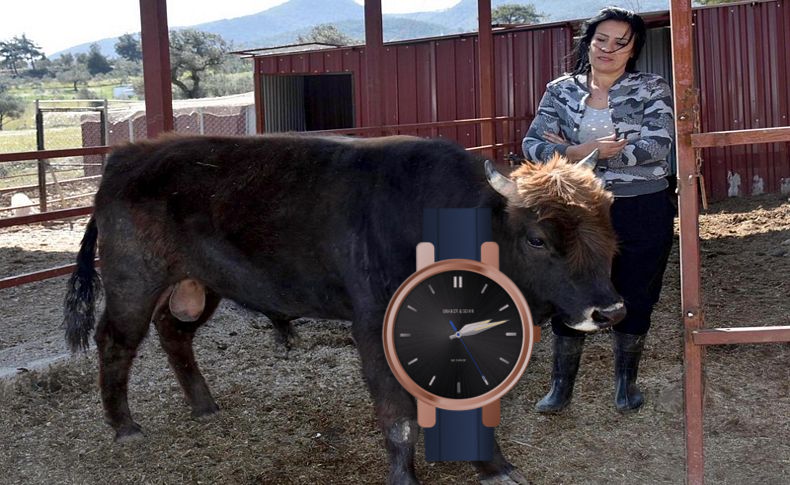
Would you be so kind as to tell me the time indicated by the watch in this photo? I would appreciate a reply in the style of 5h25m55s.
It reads 2h12m25s
